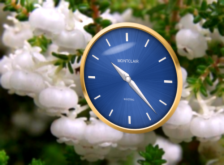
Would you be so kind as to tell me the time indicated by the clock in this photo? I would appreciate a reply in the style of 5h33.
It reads 10h23
